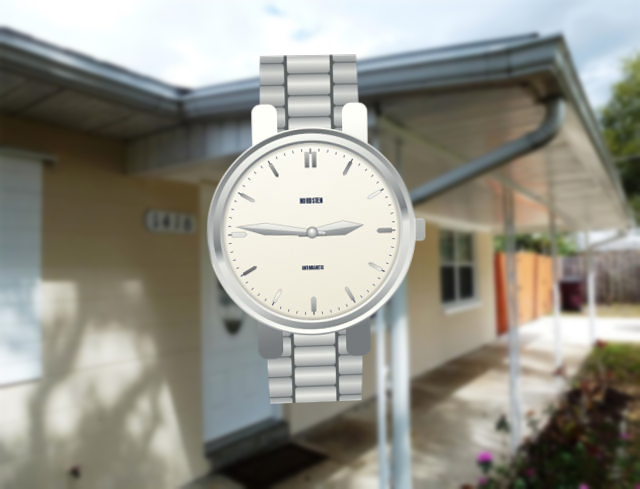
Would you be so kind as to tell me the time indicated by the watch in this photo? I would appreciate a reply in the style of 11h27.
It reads 2h46
